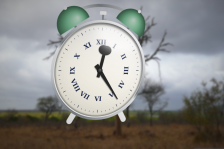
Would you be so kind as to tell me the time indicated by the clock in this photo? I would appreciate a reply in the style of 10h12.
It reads 12h24
